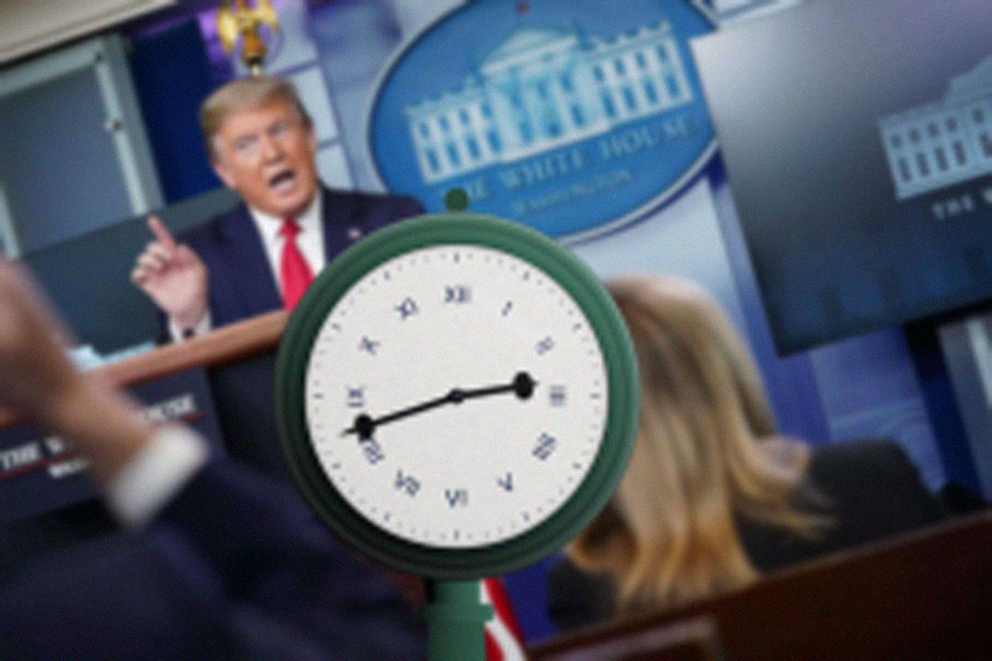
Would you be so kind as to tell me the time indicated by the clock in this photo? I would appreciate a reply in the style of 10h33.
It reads 2h42
